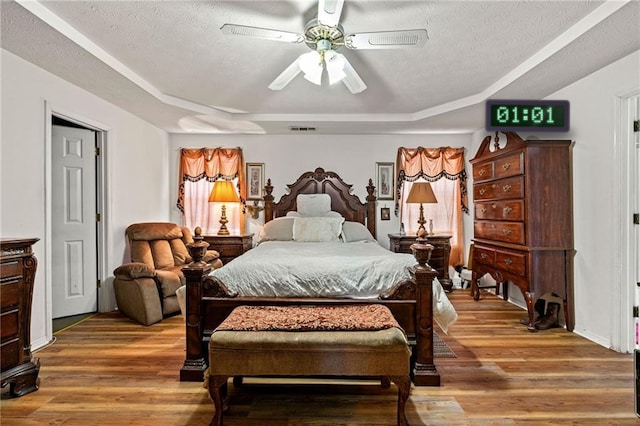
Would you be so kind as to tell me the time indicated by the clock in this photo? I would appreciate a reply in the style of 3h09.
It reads 1h01
